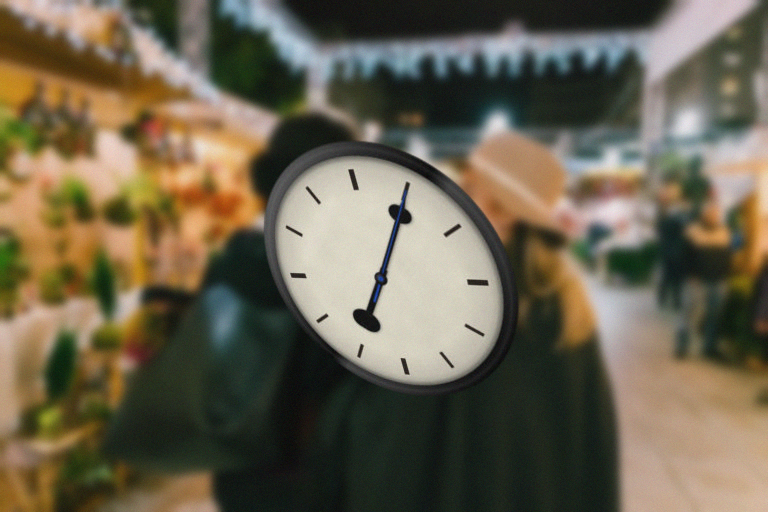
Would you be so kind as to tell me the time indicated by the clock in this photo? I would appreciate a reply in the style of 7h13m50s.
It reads 7h05m05s
